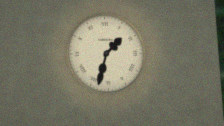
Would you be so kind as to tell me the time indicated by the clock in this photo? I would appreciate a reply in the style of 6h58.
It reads 1h33
